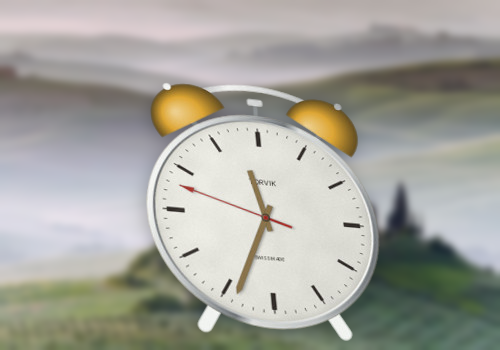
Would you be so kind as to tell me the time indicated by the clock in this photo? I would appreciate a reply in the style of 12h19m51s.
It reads 11h33m48s
